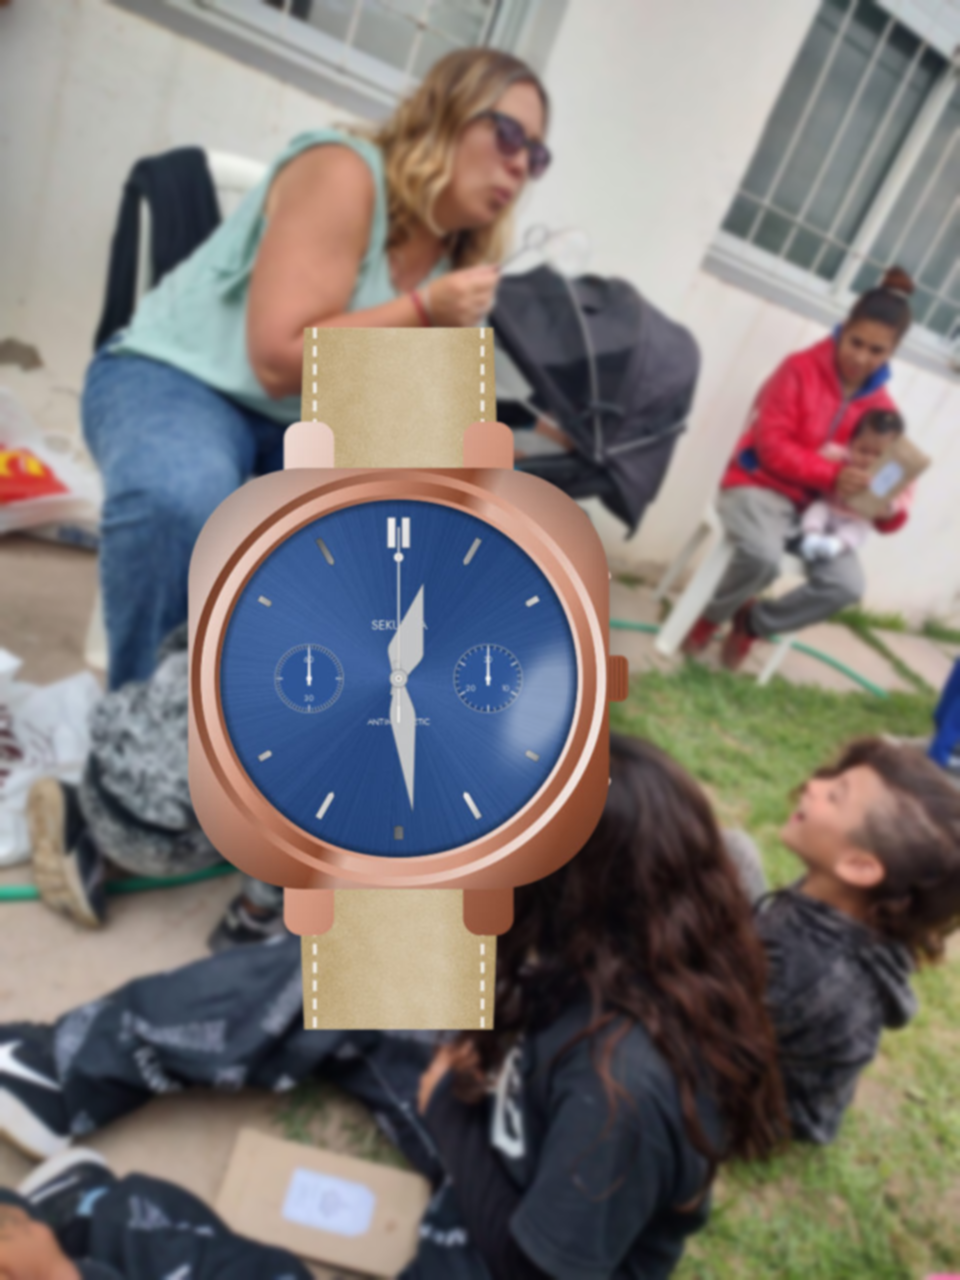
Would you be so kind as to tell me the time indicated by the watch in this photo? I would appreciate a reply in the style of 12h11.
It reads 12h29
